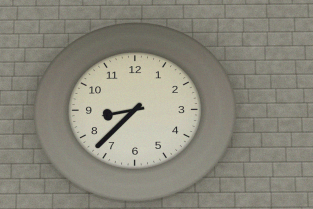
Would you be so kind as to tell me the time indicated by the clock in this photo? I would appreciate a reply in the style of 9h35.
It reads 8h37
